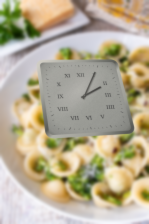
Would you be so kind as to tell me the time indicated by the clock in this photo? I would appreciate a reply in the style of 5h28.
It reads 2h05
